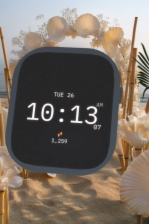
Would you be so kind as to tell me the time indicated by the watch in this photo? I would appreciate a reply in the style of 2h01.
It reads 10h13
